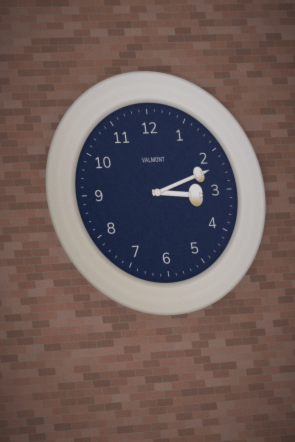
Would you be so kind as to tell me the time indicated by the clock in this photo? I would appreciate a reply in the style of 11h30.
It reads 3h12
